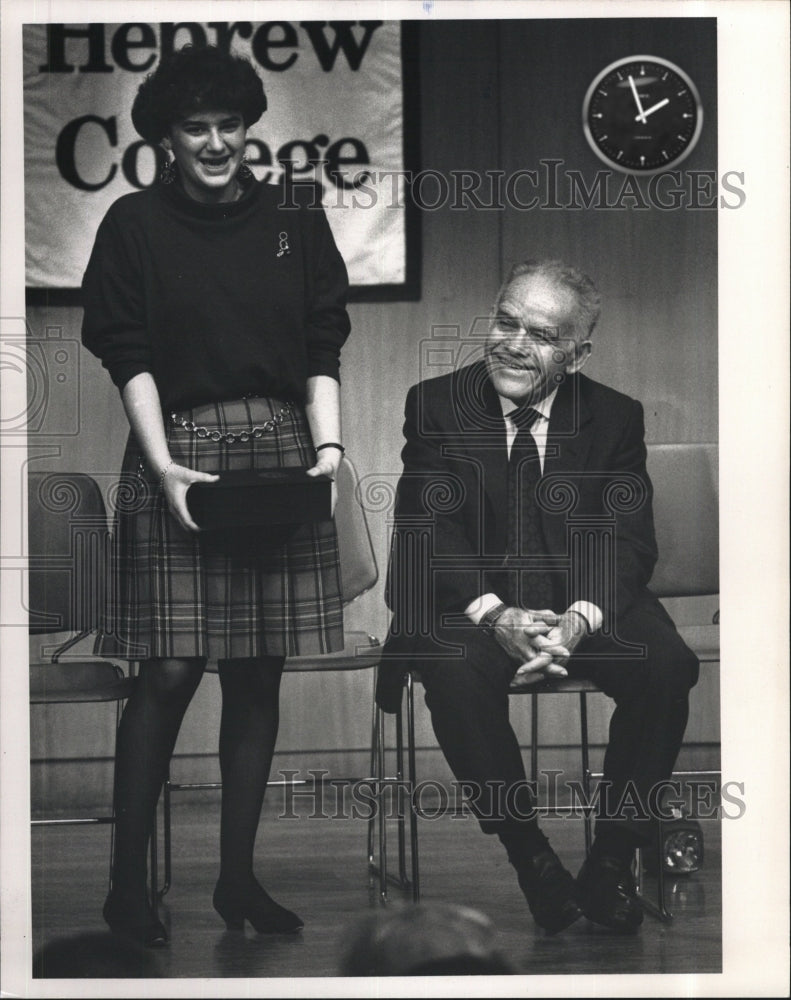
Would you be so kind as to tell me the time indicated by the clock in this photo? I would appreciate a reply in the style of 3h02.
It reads 1h57
